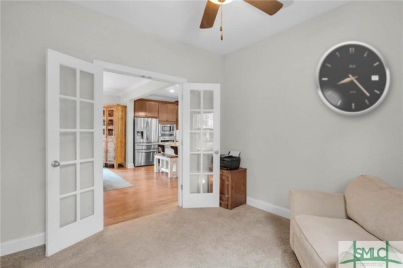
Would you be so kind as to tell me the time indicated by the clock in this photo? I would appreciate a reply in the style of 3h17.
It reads 8h23
